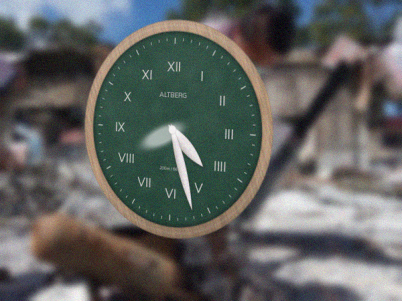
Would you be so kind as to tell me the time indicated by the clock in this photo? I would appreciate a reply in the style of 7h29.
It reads 4h27
